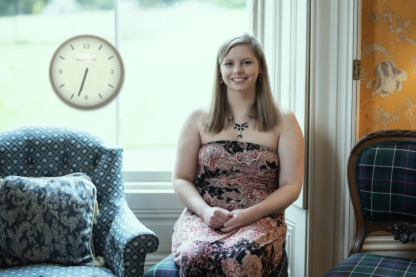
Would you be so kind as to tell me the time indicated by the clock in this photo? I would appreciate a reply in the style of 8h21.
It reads 6h33
